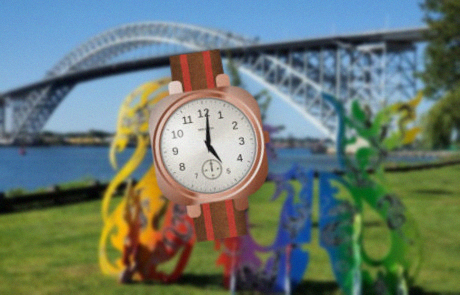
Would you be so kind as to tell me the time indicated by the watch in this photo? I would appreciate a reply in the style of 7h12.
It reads 5h01
